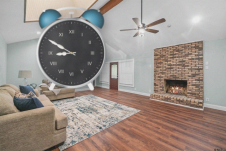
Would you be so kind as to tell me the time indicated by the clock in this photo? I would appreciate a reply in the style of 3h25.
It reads 8h50
